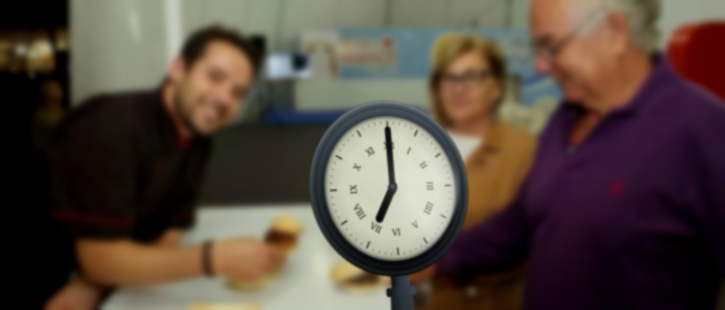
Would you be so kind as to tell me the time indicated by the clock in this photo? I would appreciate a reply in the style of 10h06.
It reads 7h00
